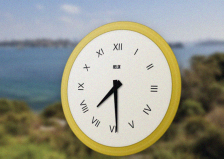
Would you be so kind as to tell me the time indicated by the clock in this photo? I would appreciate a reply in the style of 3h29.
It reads 7h29
